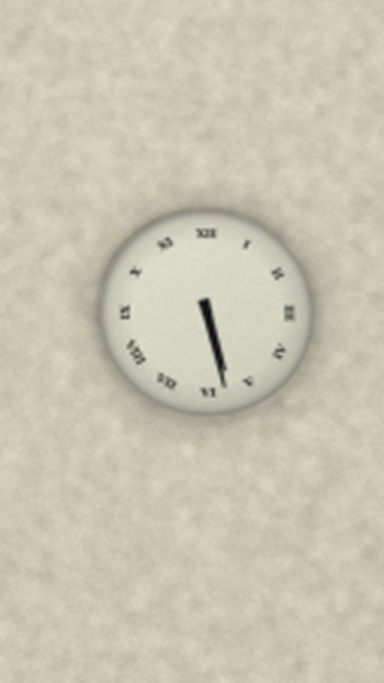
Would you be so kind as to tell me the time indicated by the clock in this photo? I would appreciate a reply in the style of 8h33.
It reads 5h28
